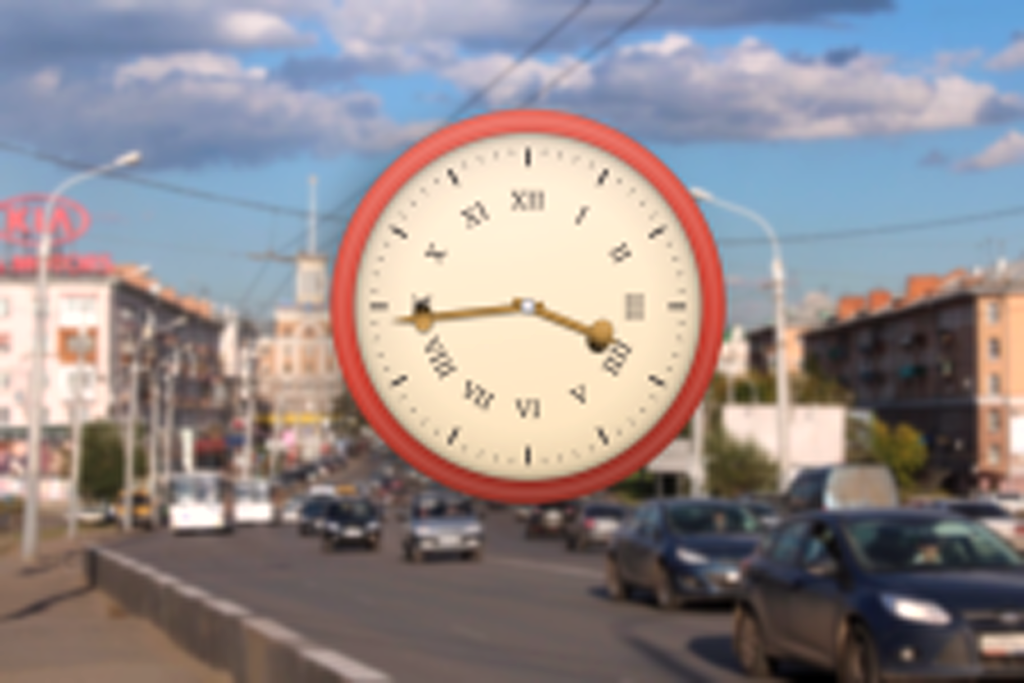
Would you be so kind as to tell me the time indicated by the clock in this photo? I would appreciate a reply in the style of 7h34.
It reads 3h44
